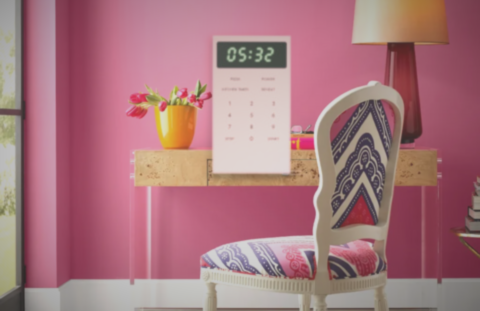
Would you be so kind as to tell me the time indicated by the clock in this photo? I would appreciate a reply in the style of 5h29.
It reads 5h32
